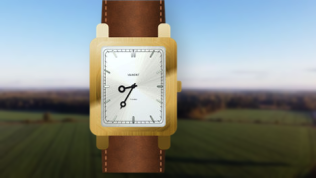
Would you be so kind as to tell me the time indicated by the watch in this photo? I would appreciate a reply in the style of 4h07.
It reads 8h35
